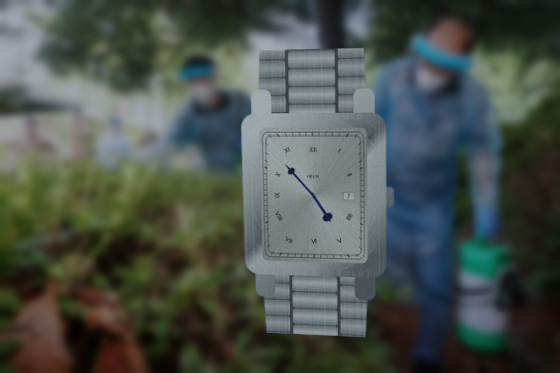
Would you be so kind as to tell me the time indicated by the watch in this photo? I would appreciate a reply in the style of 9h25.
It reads 4h53
